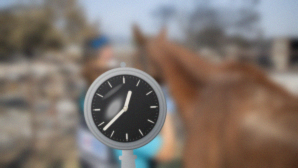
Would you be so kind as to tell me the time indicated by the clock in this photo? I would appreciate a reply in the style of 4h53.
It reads 12h38
